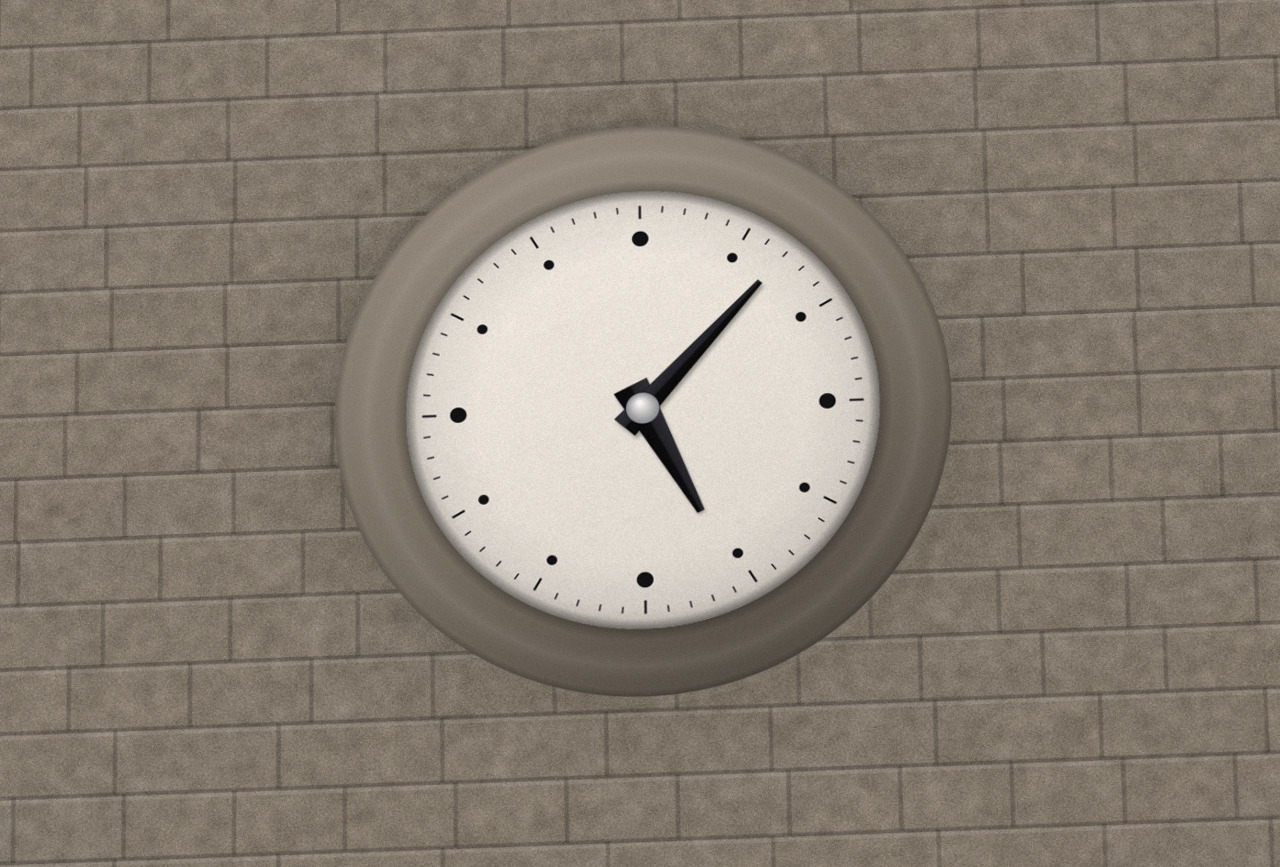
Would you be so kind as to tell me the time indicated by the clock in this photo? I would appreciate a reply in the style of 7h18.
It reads 5h07
